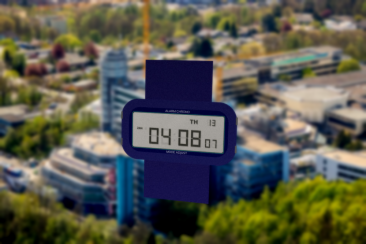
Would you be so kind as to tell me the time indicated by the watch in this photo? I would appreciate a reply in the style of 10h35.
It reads 4h08
